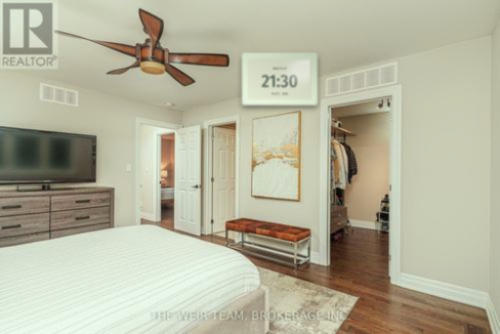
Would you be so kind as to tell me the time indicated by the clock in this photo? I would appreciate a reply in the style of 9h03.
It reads 21h30
